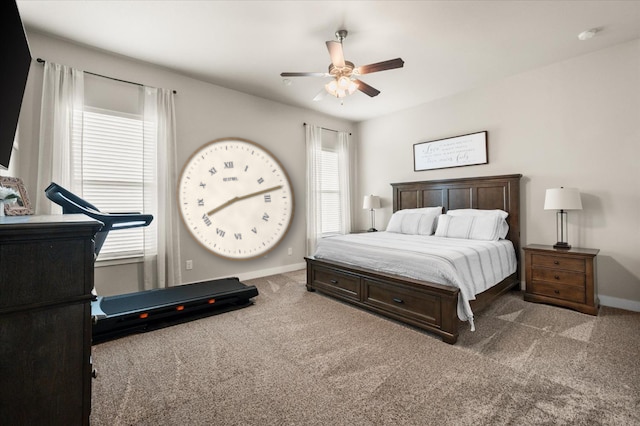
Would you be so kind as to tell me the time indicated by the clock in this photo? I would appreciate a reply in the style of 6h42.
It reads 8h13
